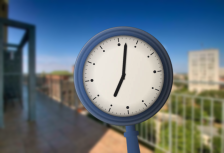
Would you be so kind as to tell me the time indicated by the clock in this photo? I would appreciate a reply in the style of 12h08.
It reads 7h02
